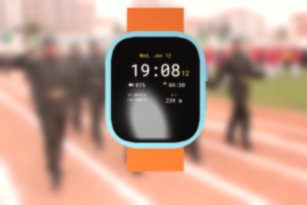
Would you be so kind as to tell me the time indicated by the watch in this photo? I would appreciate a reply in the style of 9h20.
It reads 19h08
